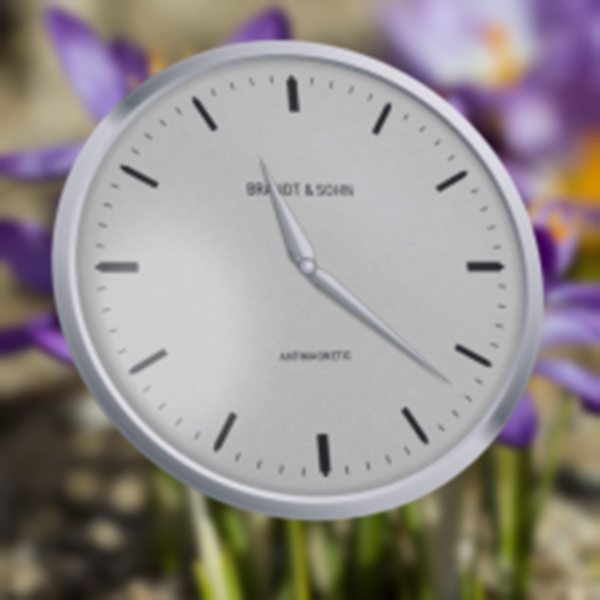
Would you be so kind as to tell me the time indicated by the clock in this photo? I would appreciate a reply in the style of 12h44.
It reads 11h22
